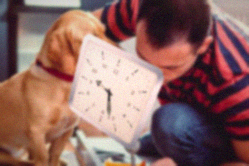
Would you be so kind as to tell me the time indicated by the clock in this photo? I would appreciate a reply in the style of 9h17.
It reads 9h27
